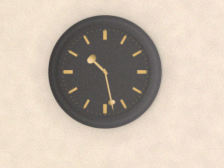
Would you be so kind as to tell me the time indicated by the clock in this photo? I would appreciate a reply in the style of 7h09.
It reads 10h28
